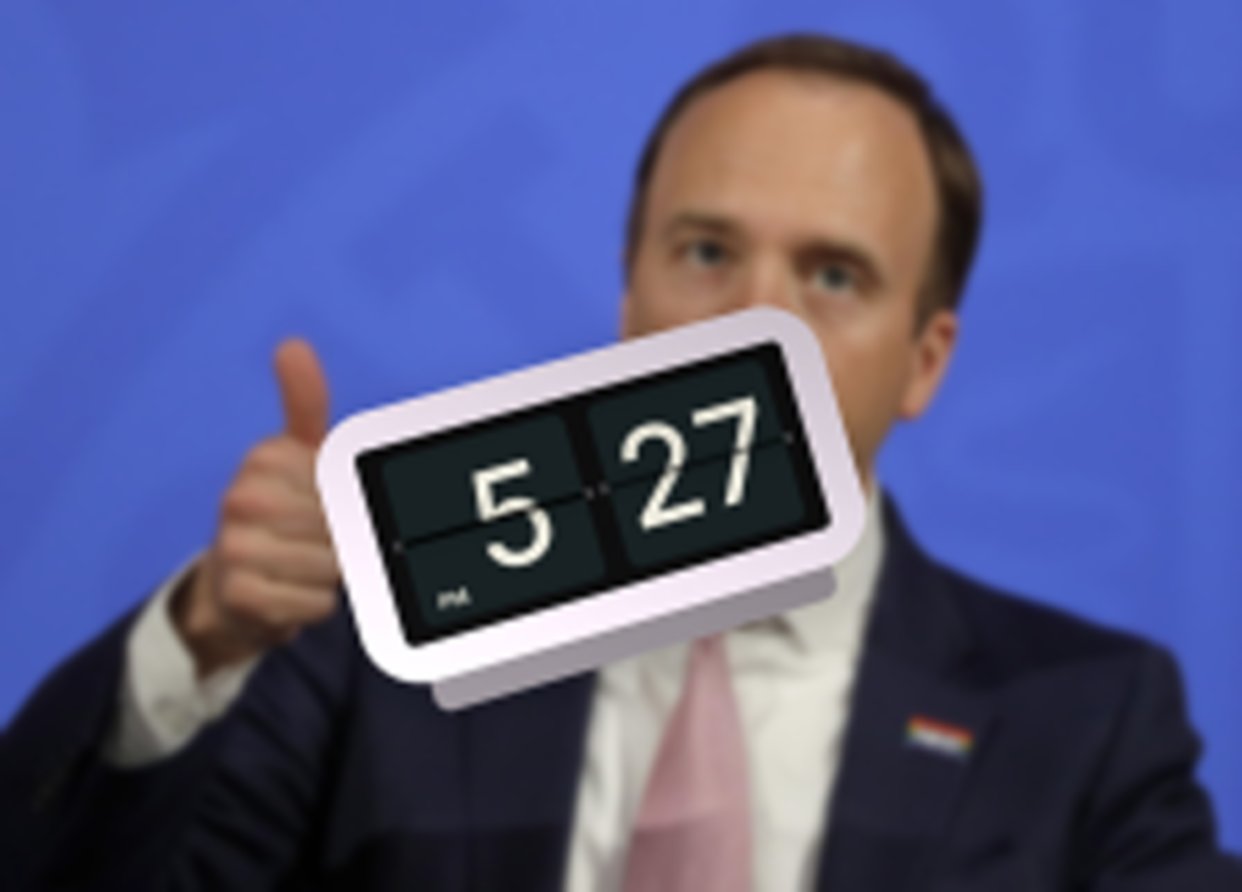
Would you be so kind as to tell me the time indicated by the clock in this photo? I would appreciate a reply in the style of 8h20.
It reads 5h27
